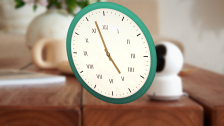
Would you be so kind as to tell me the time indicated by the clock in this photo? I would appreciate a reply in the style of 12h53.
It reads 4h57
